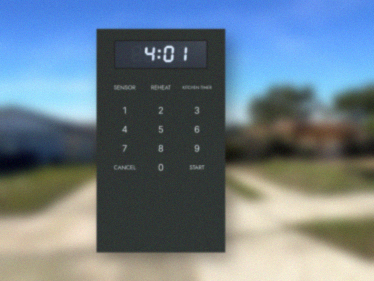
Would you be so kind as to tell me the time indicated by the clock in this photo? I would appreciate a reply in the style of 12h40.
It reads 4h01
